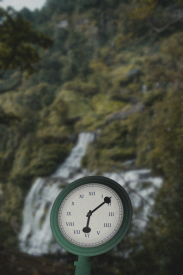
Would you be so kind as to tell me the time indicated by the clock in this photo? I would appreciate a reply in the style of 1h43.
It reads 6h08
